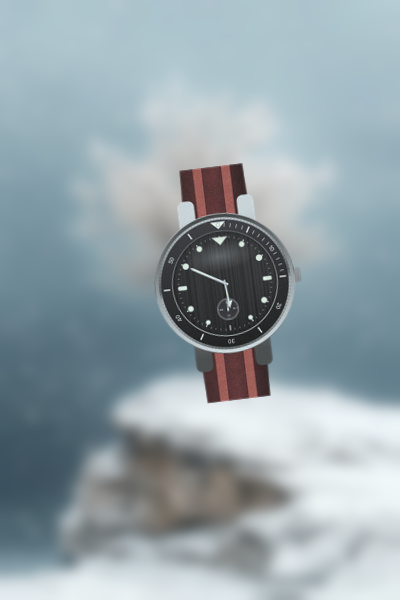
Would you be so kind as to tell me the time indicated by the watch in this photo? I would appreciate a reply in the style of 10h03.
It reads 5h50
